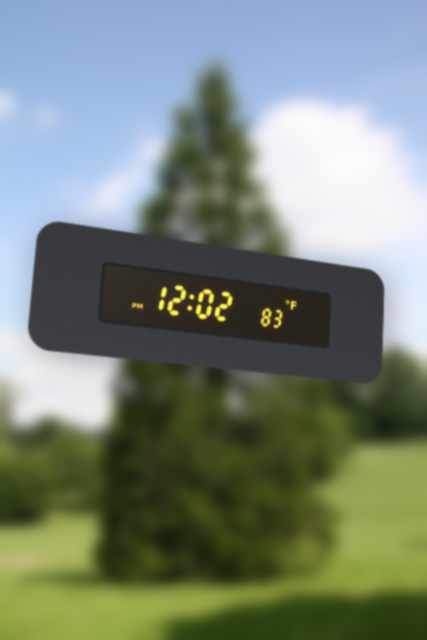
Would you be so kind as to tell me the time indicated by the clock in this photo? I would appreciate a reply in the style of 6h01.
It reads 12h02
